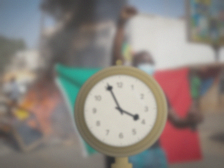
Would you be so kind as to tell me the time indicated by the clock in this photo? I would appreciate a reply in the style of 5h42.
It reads 3h56
